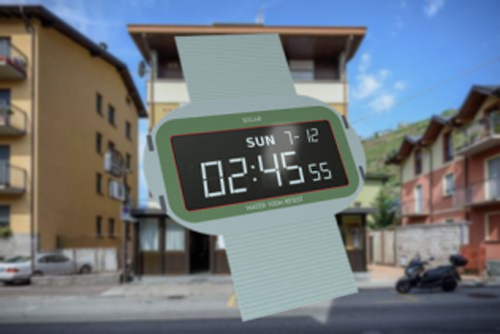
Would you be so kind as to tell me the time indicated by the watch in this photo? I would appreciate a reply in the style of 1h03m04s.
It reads 2h45m55s
